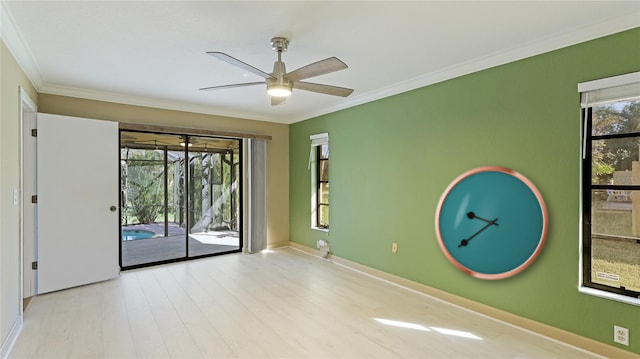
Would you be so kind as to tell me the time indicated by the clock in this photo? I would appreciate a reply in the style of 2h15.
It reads 9h39
